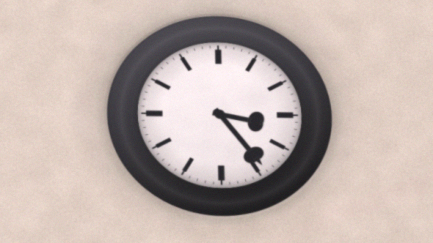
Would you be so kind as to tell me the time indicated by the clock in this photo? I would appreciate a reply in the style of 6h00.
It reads 3h24
